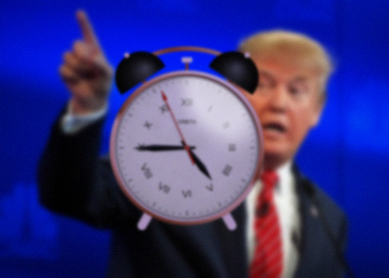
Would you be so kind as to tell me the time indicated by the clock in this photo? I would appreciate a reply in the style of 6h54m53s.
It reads 4h44m56s
